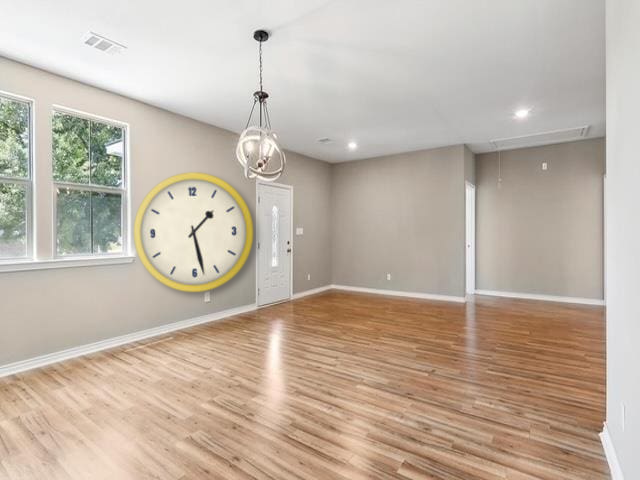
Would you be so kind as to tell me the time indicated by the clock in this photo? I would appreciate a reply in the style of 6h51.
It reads 1h28
